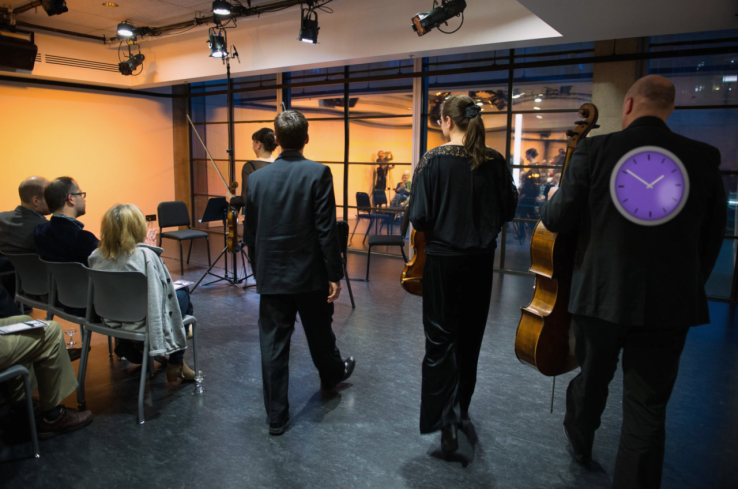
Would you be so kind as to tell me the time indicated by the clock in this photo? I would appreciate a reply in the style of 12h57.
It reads 1h51
